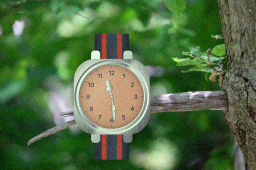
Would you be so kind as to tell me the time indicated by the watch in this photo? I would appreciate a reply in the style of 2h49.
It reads 11h29
